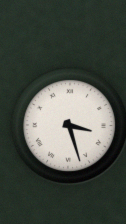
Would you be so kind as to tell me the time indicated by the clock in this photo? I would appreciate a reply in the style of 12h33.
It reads 3h27
